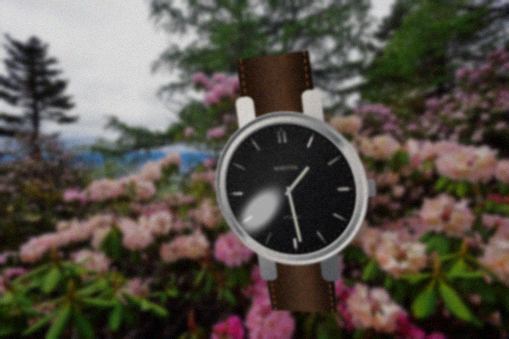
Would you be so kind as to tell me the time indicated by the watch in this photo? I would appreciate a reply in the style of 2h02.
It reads 1h29
